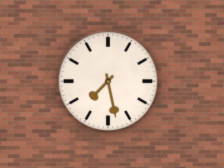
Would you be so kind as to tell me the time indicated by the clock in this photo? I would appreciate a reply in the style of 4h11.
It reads 7h28
